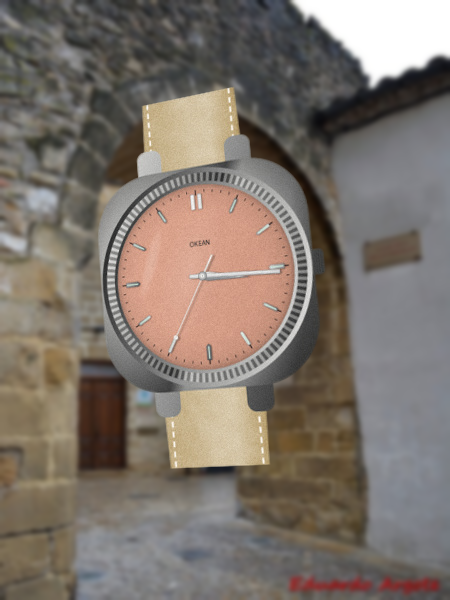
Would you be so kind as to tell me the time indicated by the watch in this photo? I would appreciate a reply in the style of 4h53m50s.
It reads 3h15m35s
